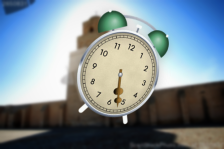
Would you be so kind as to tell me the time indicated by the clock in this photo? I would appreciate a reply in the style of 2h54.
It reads 5h27
